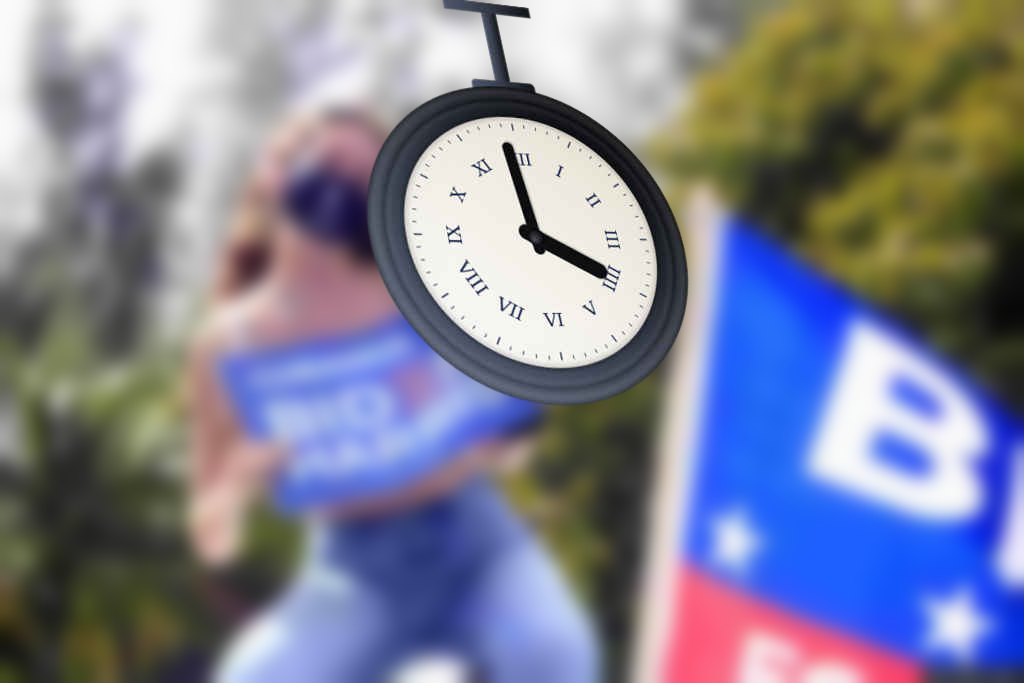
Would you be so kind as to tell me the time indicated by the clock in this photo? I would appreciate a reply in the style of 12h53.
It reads 3h59
